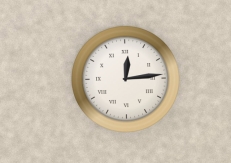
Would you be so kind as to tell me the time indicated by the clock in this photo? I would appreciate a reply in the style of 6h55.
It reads 12h14
